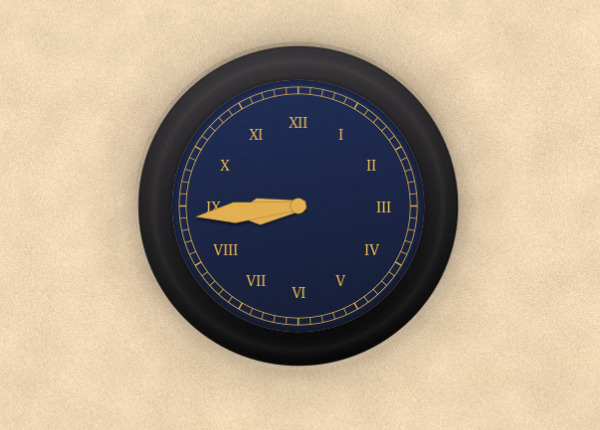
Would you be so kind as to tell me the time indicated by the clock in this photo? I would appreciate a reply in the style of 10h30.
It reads 8h44
